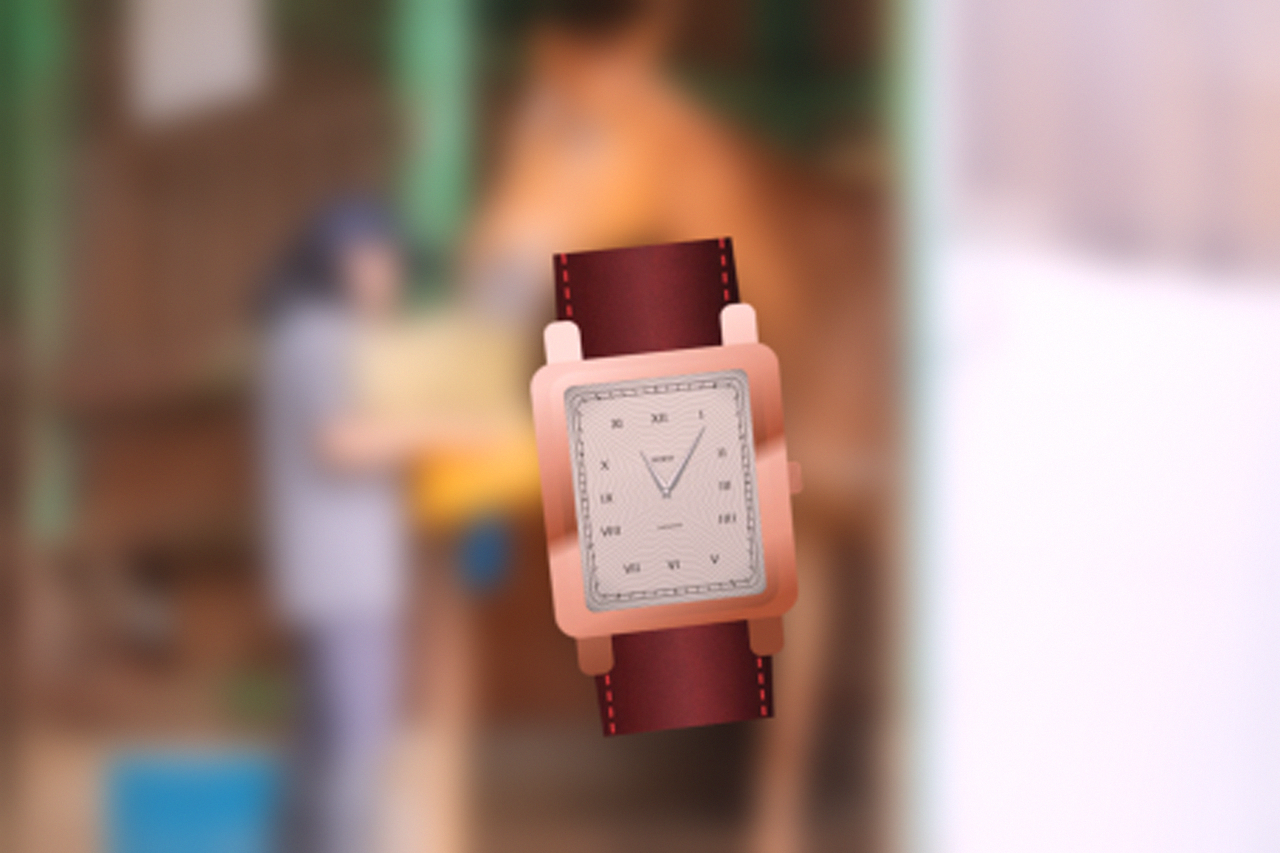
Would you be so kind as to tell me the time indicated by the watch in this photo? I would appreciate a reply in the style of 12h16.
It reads 11h06
